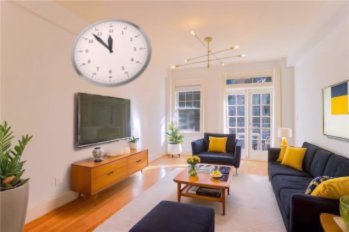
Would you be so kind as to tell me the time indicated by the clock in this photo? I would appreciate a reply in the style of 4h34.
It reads 11h53
